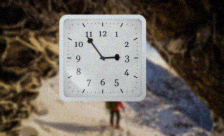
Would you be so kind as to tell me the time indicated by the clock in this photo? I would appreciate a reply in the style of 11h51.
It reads 2h54
